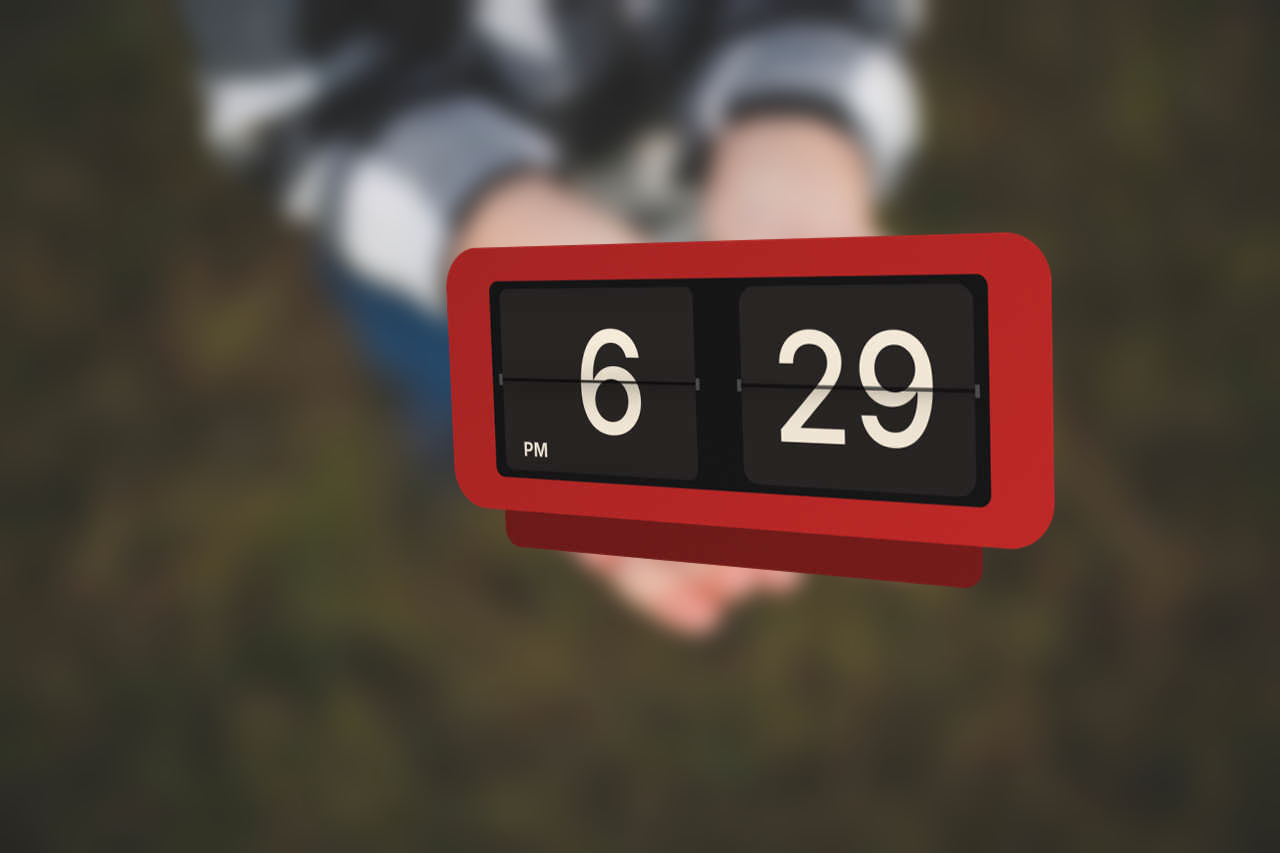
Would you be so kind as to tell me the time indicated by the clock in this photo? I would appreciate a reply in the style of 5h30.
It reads 6h29
